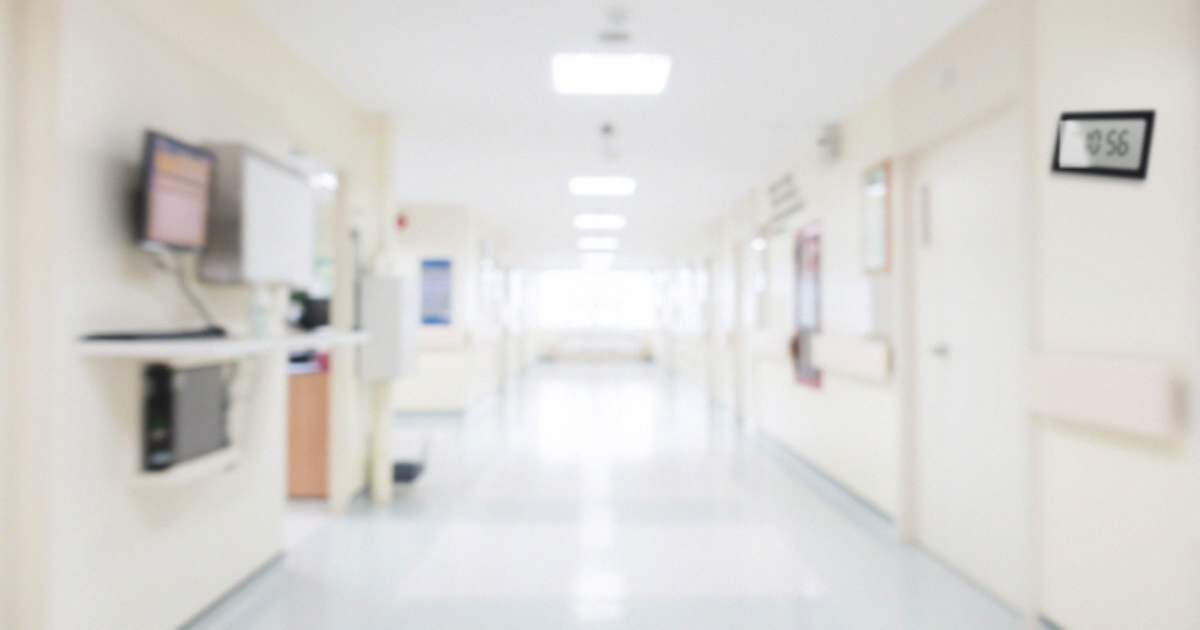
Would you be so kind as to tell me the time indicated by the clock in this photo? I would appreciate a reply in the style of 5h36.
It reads 10h56
